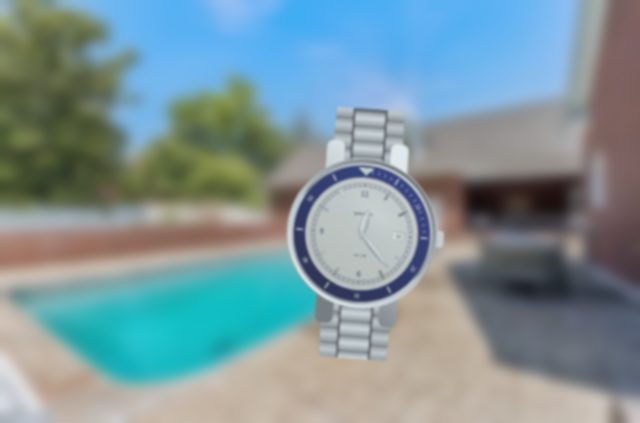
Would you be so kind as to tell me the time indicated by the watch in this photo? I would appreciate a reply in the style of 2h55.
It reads 12h23
